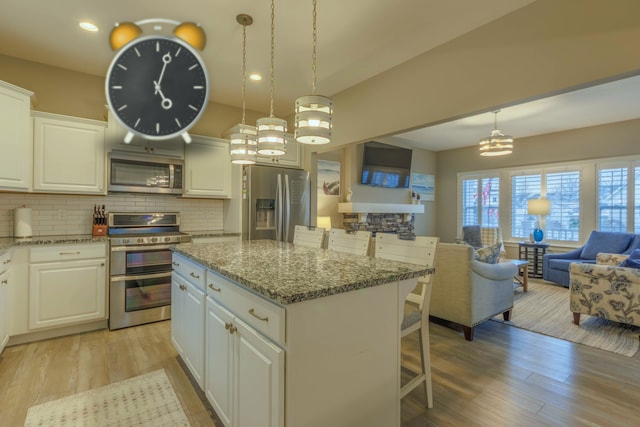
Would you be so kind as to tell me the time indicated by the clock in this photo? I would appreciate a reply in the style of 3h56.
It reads 5h03
